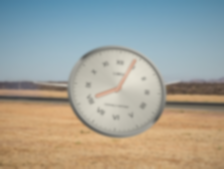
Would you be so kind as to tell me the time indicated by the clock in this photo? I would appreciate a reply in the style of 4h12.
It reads 8h04
